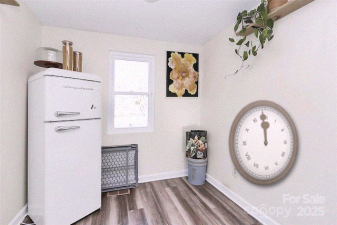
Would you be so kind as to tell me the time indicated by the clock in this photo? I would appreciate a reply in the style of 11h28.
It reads 11h59
